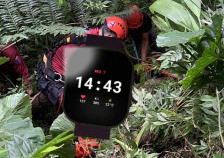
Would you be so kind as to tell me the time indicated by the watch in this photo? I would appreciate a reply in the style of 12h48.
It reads 14h43
